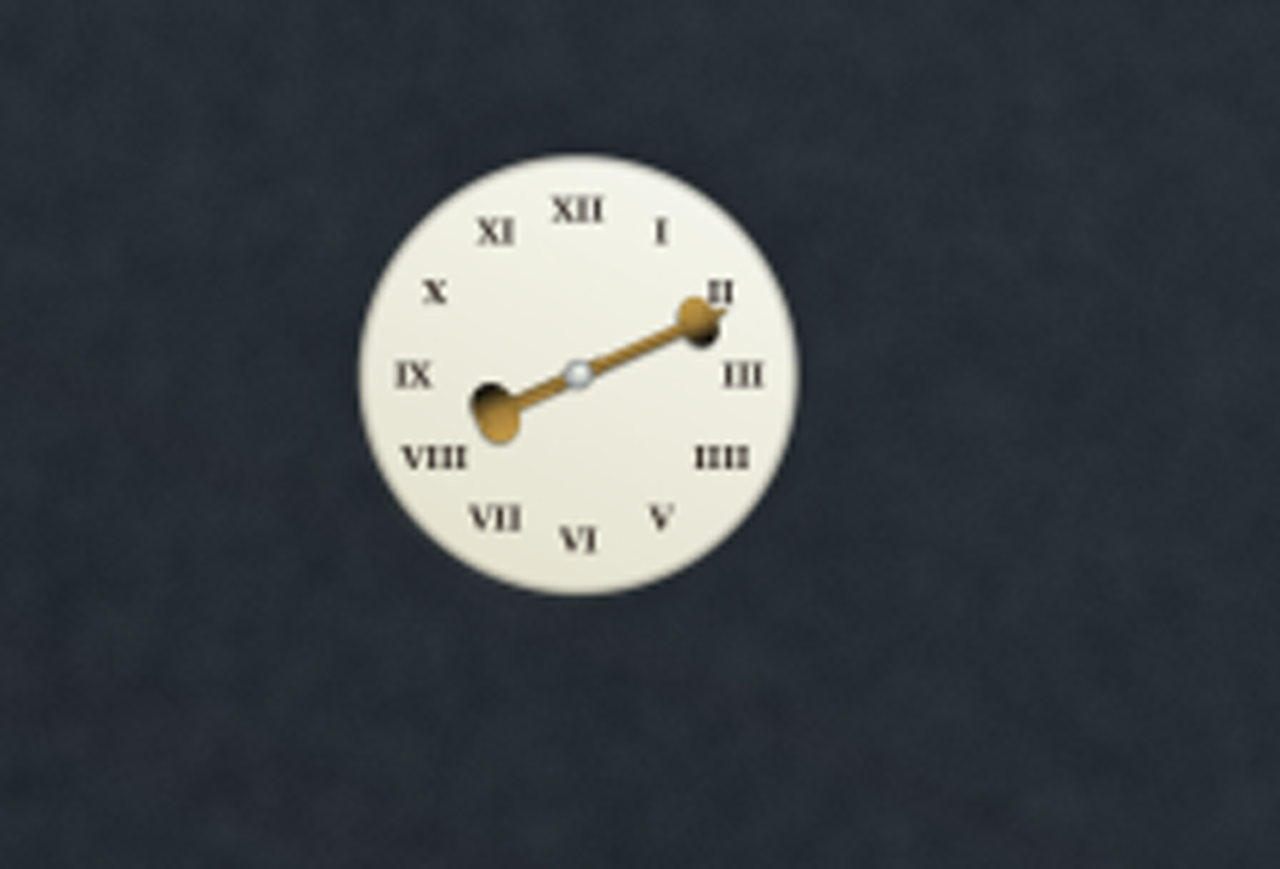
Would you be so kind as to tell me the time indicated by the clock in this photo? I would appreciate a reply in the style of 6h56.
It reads 8h11
